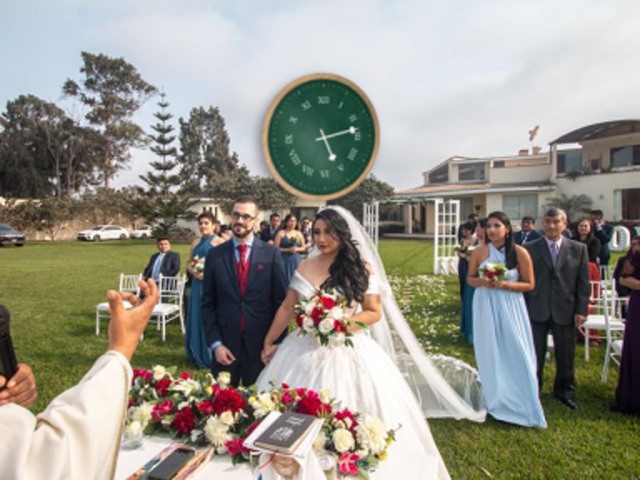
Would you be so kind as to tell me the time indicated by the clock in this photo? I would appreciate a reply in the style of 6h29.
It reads 5h13
